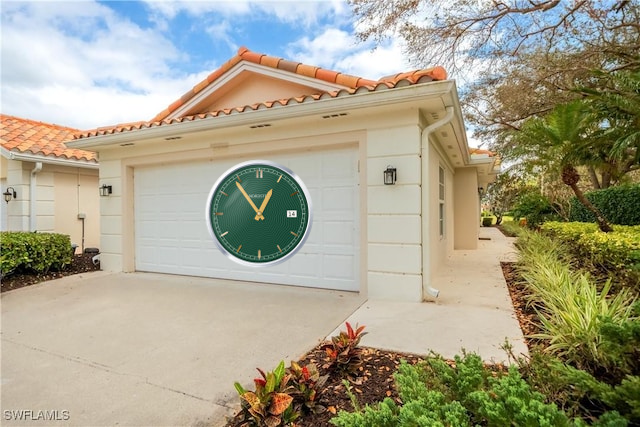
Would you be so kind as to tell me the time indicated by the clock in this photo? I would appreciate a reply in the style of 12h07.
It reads 12h54
